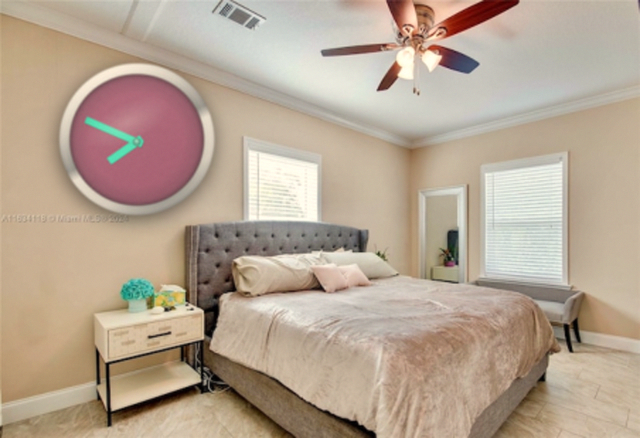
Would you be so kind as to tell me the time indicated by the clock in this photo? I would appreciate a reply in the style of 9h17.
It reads 7h49
